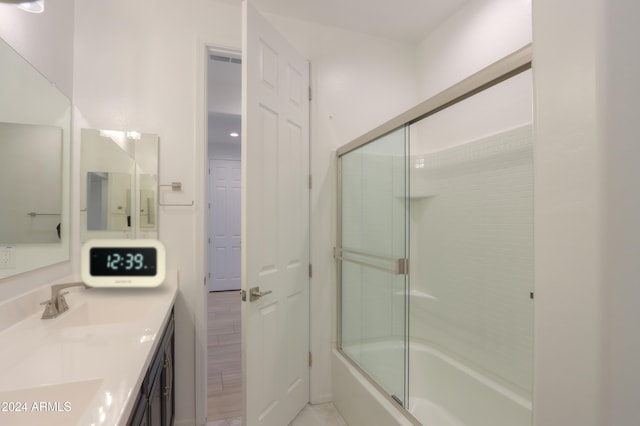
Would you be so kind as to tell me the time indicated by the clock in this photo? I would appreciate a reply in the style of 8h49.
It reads 12h39
